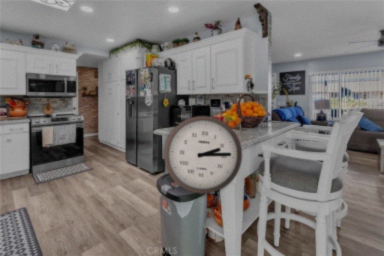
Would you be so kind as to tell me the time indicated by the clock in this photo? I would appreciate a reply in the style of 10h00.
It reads 2h14
